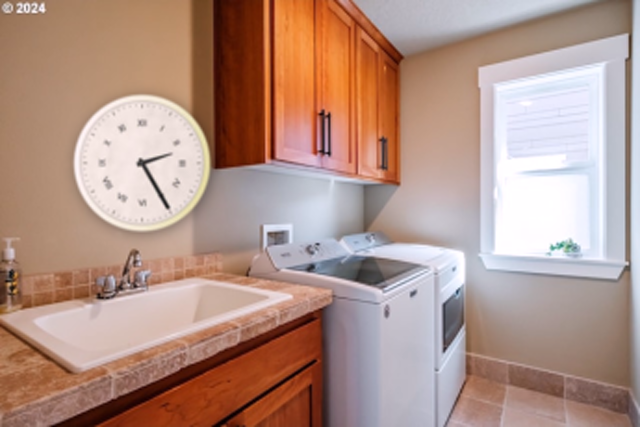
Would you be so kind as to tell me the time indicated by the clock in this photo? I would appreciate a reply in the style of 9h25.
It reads 2h25
